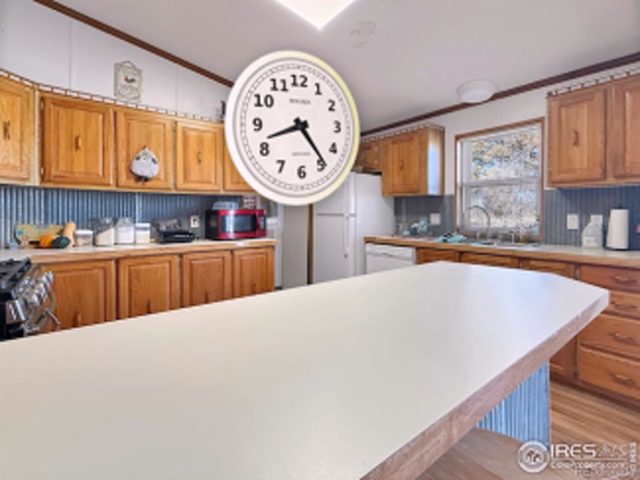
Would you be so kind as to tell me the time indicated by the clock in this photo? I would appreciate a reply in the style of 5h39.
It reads 8h24
